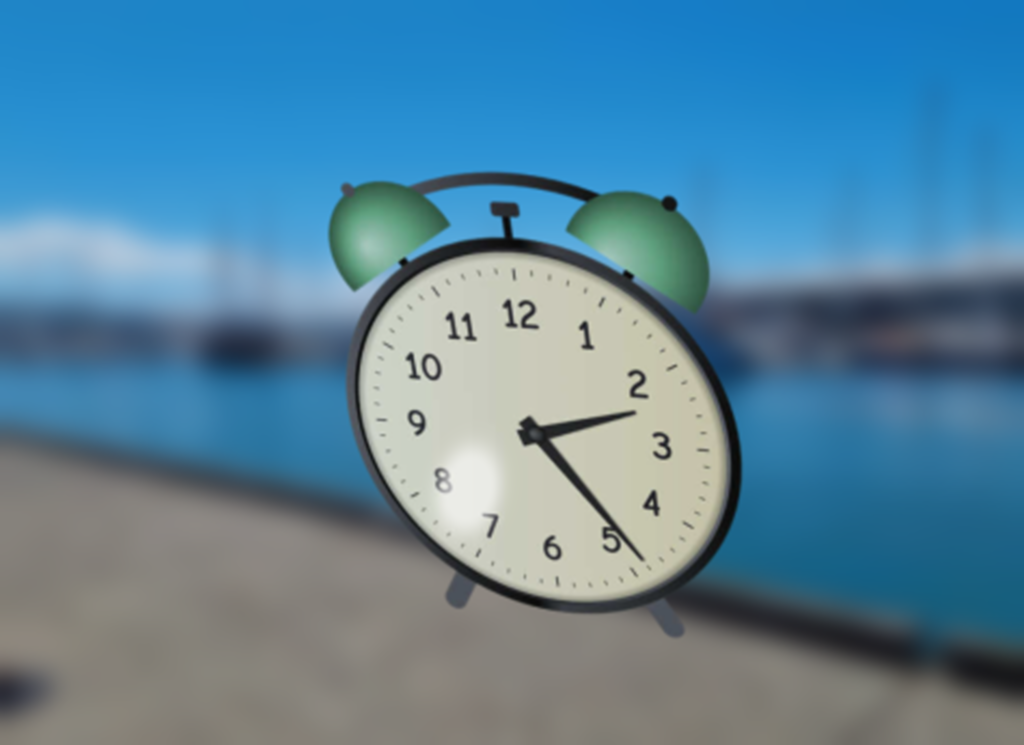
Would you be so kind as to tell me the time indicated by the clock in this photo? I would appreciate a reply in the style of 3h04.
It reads 2h24
